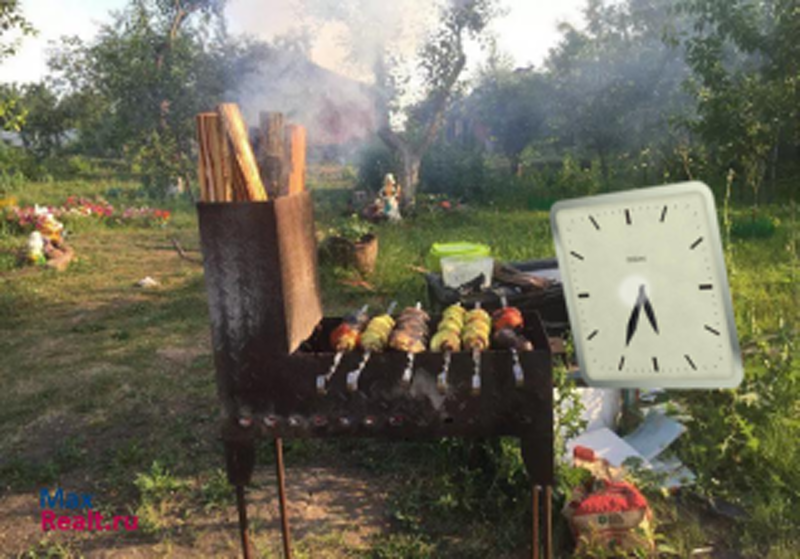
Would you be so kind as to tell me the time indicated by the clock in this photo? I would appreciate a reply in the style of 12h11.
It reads 5h35
